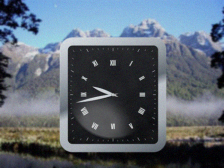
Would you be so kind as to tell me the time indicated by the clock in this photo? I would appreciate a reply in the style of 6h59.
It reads 9h43
